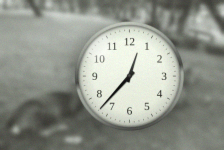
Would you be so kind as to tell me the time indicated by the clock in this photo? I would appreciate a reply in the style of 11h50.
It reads 12h37
